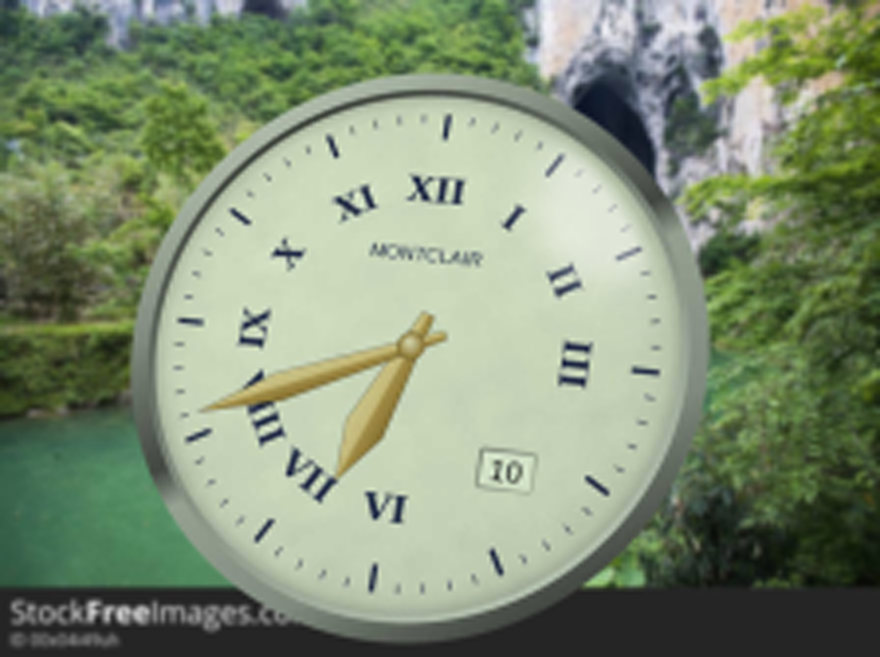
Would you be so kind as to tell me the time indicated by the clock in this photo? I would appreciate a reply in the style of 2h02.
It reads 6h41
